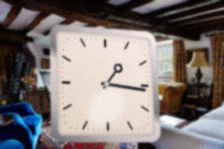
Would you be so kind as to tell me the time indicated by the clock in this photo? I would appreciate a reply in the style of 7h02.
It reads 1h16
